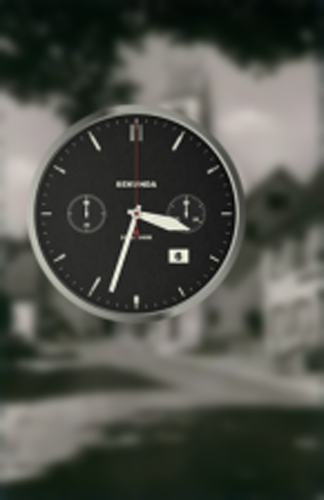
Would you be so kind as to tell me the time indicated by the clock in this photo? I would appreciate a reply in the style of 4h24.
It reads 3h33
